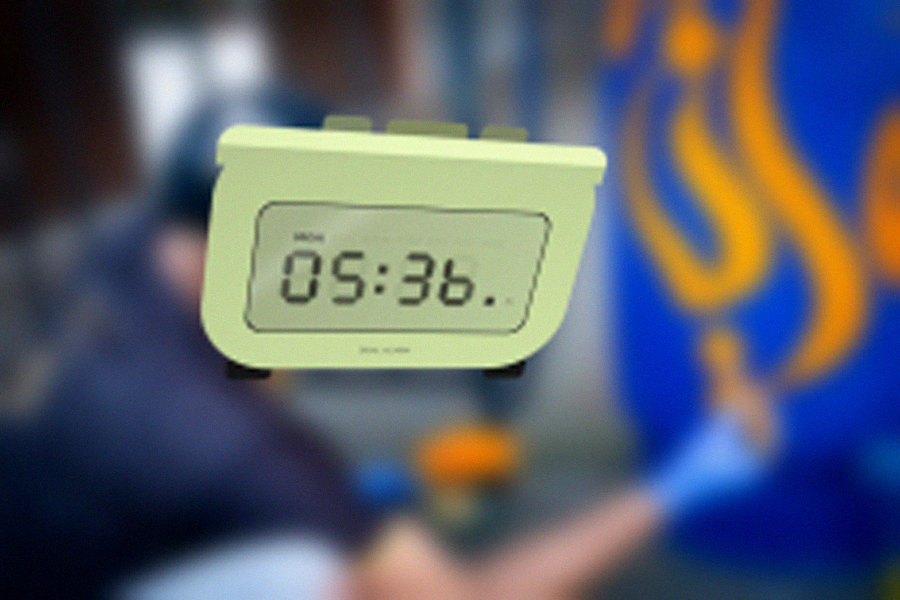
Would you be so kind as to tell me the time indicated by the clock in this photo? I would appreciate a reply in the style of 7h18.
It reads 5h36
